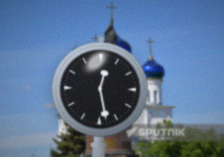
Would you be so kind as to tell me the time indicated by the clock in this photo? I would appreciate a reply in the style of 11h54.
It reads 12h28
